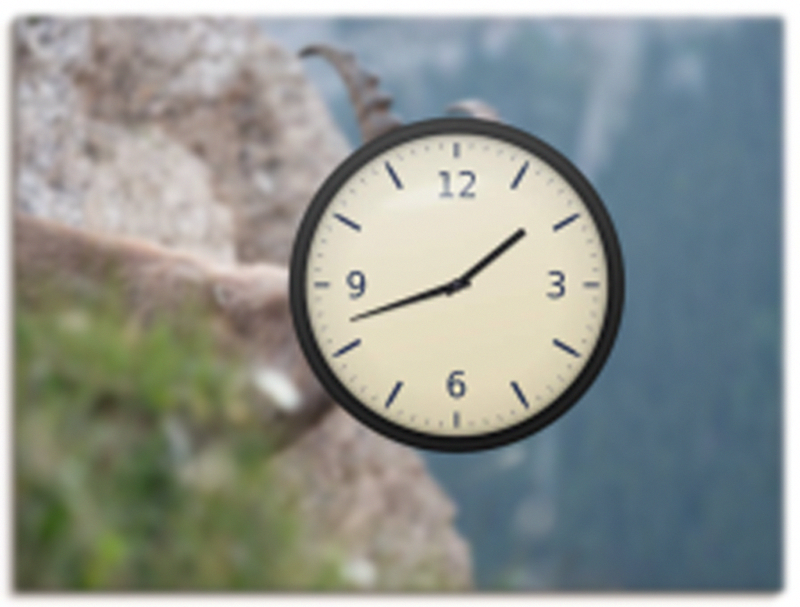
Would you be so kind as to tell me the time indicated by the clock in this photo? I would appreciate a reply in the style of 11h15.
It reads 1h42
